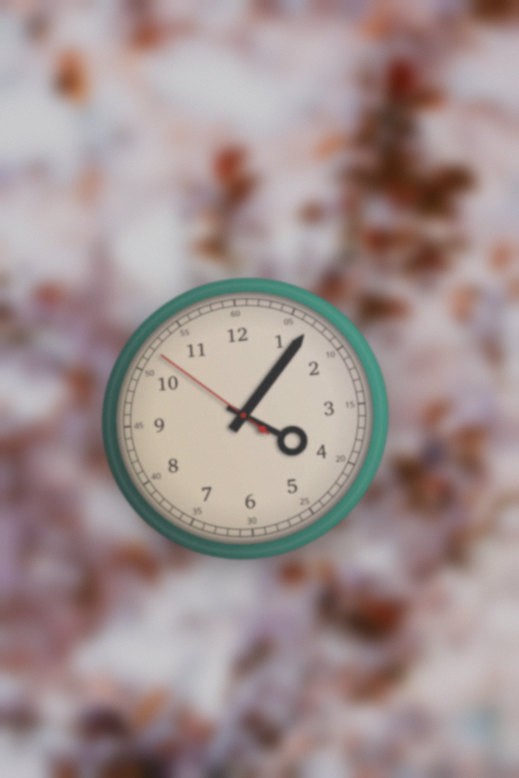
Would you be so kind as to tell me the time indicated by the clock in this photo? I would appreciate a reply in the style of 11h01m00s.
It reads 4h06m52s
